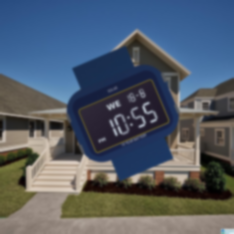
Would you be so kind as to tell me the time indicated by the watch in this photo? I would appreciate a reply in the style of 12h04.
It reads 10h55
